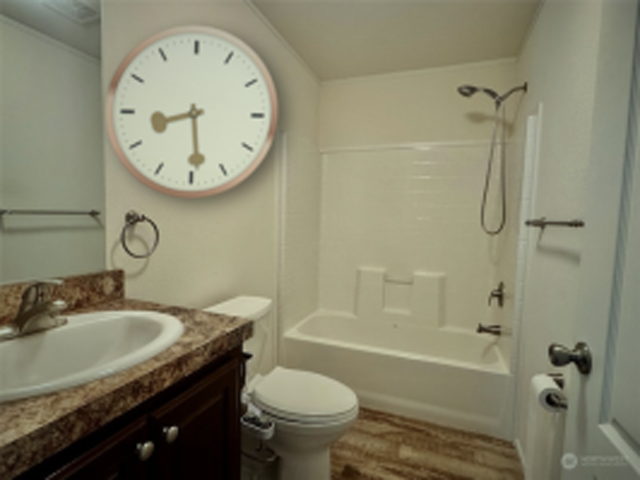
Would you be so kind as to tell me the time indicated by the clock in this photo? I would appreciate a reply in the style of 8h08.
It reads 8h29
